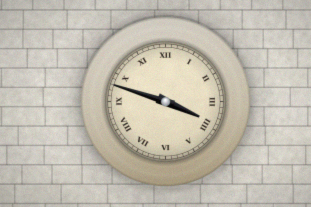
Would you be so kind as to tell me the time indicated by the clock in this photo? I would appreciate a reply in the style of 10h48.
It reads 3h48
